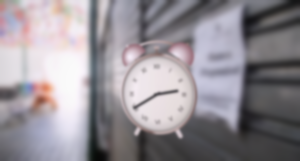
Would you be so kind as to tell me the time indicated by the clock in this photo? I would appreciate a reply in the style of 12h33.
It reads 2h40
